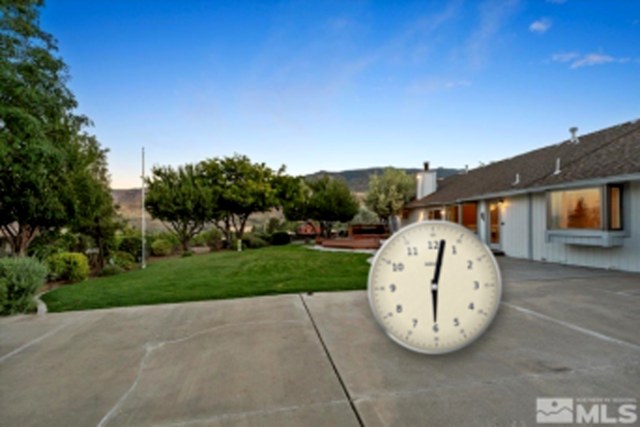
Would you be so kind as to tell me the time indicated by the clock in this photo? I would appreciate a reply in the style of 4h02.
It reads 6h02
